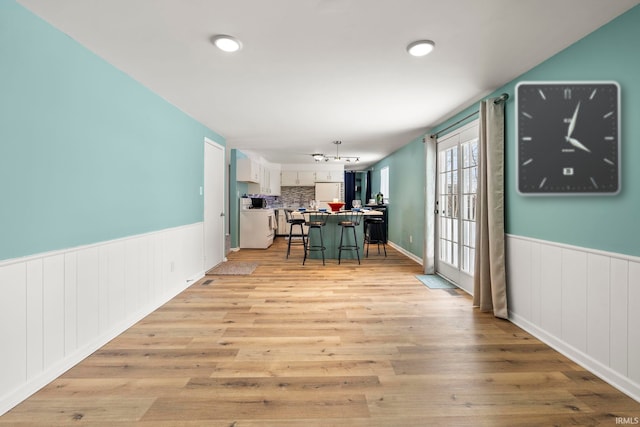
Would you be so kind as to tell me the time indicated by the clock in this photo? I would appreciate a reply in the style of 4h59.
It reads 4h03
